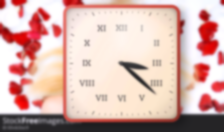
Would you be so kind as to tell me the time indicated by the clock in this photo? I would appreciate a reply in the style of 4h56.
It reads 3h22
